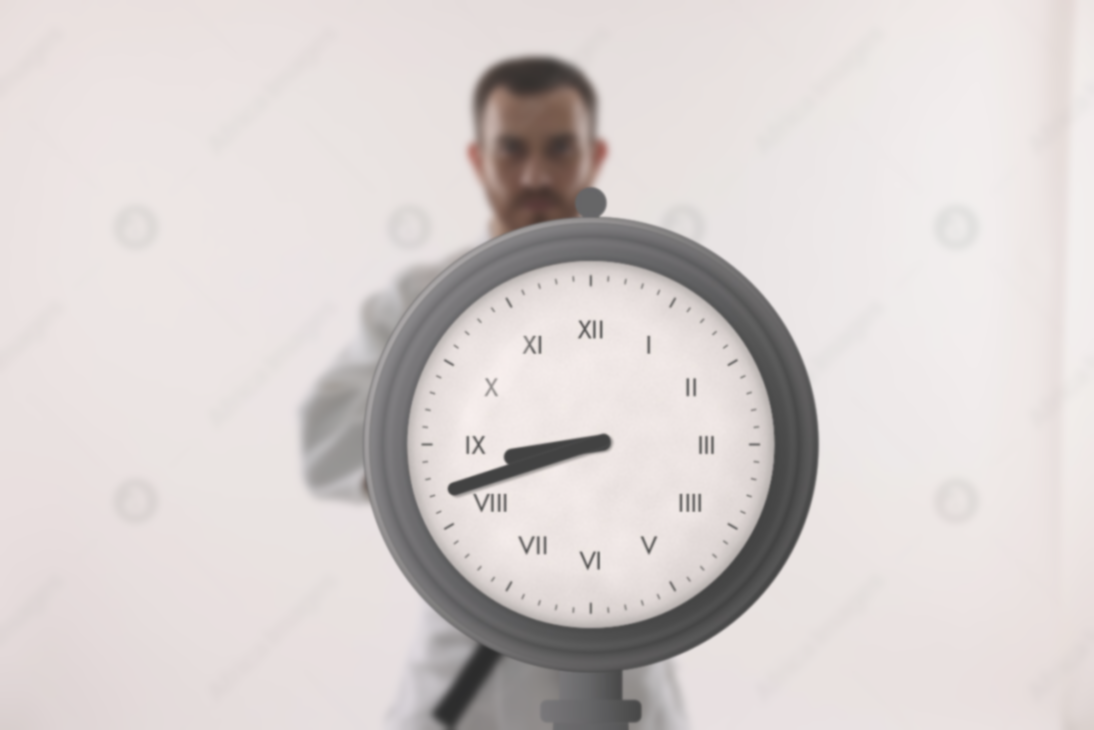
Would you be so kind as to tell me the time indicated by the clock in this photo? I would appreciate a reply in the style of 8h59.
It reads 8h42
